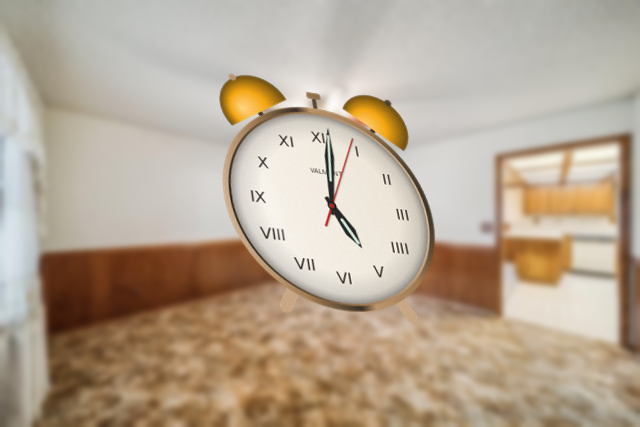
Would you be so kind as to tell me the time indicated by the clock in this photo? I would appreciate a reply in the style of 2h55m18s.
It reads 5h01m04s
